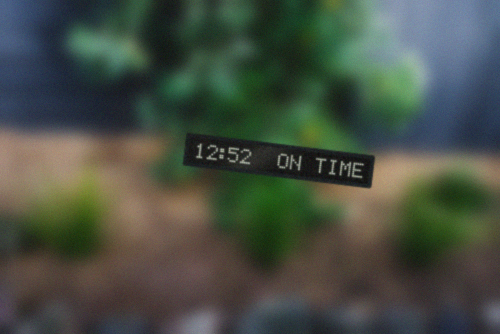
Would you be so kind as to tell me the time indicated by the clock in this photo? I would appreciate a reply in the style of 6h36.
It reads 12h52
